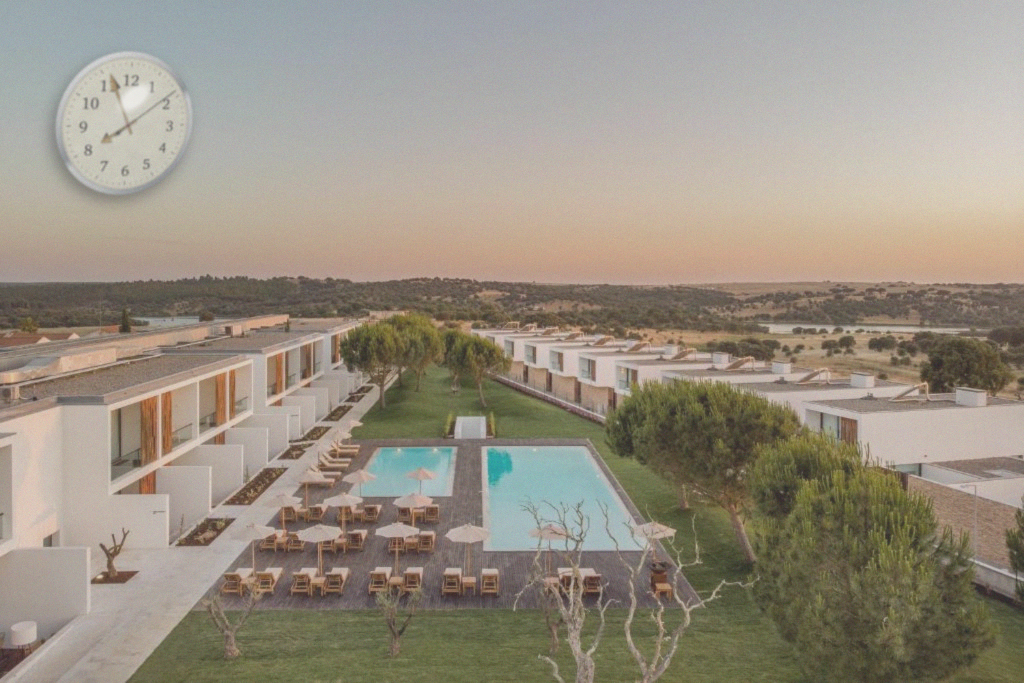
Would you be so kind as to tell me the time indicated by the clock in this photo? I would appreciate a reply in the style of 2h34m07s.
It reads 7h56m09s
